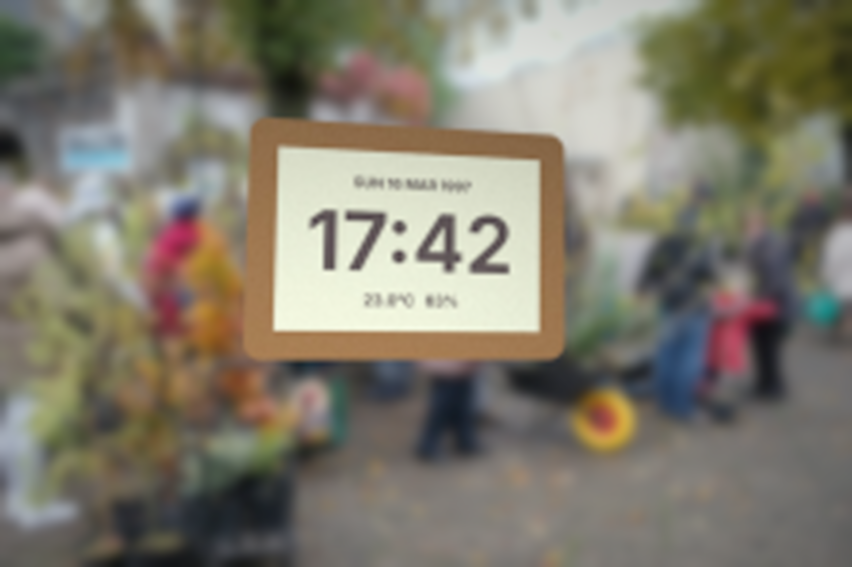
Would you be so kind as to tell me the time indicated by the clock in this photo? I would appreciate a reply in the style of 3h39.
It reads 17h42
